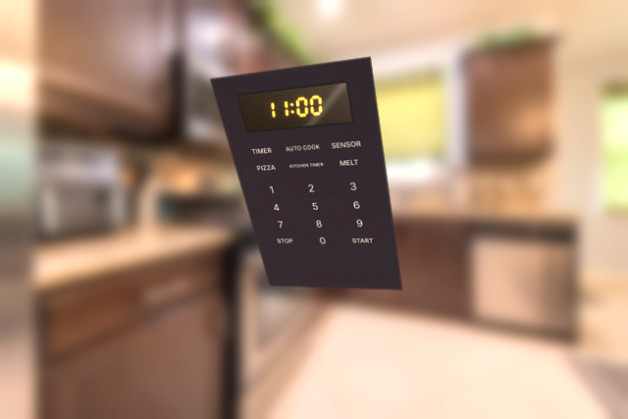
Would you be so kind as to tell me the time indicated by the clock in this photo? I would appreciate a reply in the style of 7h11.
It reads 11h00
